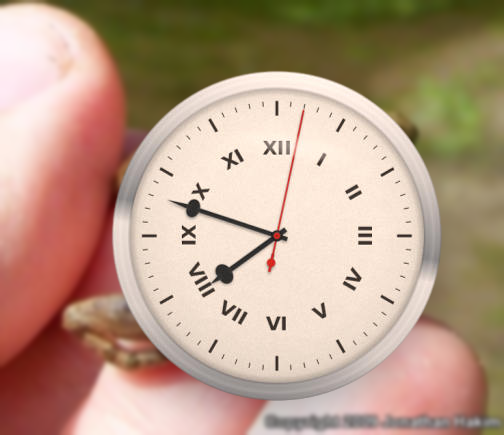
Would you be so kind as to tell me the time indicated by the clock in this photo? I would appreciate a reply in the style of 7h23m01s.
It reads 7h48m02s
